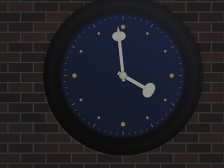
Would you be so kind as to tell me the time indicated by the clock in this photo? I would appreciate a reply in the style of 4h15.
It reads 3h59
